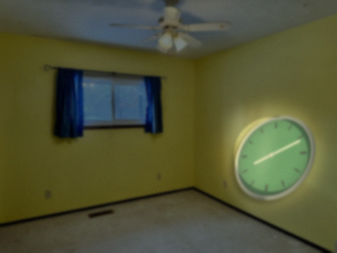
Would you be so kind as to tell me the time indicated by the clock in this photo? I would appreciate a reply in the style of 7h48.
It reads 8h11
